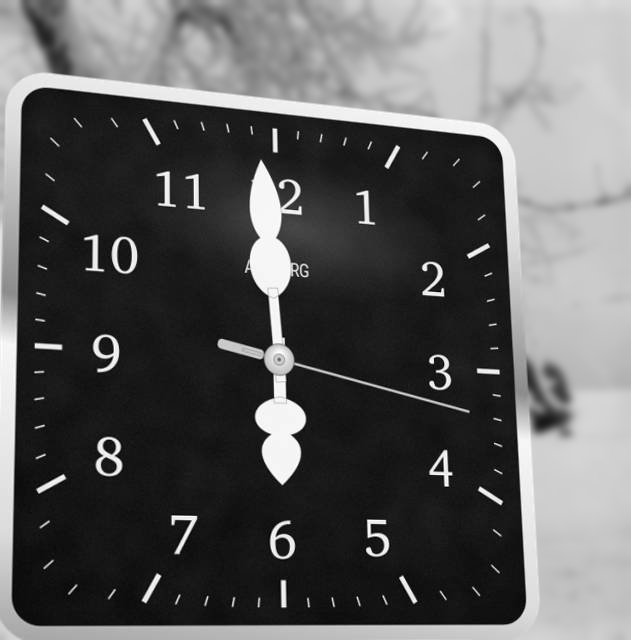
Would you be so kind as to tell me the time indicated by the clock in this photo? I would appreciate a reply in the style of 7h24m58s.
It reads 5h59m17s
